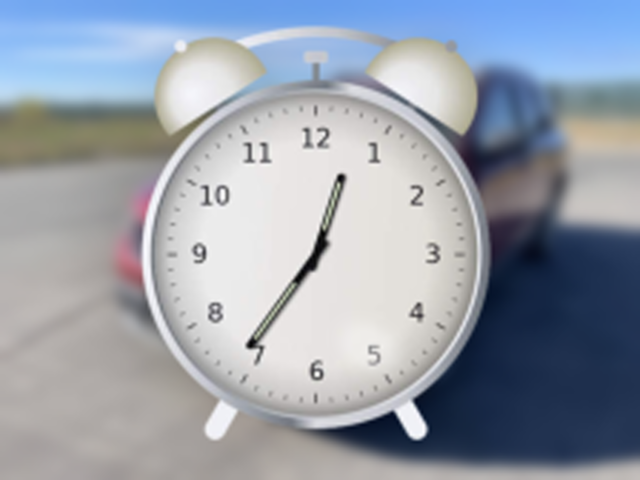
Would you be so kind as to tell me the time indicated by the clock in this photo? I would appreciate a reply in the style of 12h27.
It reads 12h36
